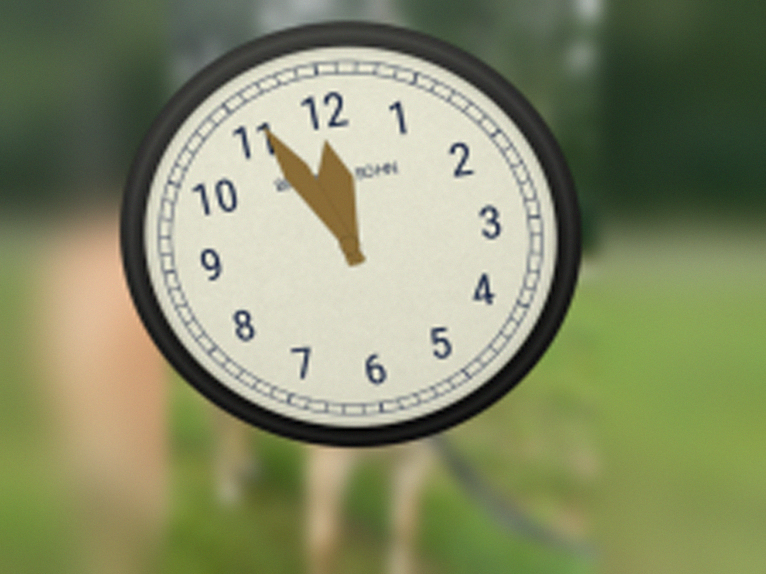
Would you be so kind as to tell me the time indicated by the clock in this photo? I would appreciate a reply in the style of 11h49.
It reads 11h56
